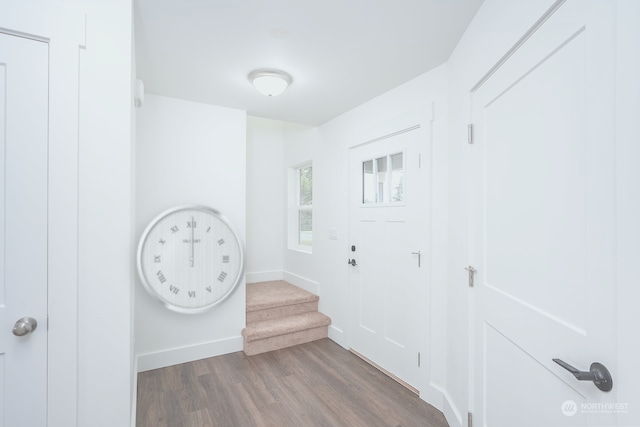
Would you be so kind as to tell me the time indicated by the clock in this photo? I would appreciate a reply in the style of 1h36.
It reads 12h00
